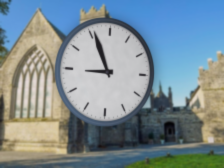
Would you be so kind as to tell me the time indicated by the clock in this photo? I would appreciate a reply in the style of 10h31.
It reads 8h56
